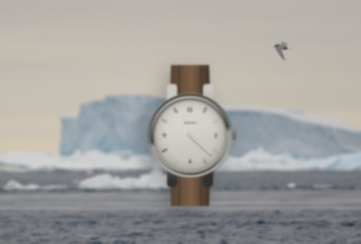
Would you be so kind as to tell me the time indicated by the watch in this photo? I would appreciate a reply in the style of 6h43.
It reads 4h22
